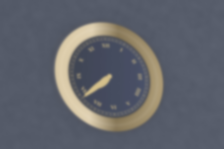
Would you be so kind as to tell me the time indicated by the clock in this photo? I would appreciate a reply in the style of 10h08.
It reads 7h39
